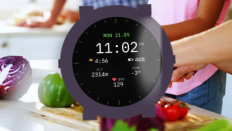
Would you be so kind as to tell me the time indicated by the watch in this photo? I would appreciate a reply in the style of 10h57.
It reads 11h02
